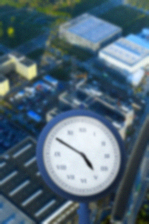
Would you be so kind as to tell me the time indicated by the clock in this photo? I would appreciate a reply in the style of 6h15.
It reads 4h50
